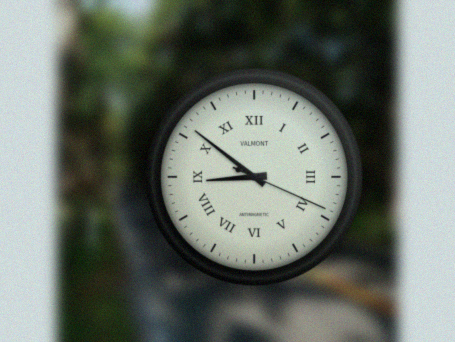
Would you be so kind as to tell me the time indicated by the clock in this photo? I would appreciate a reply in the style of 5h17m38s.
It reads 8h51m19s
